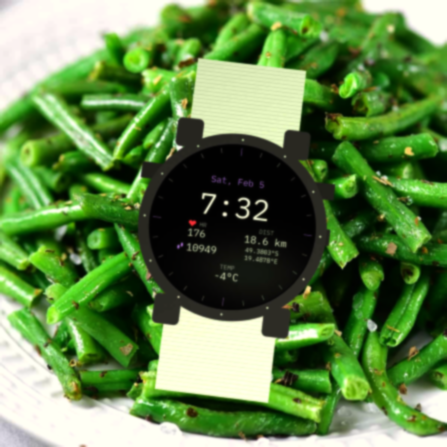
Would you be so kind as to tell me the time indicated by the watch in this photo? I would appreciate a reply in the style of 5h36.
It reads 7h32
